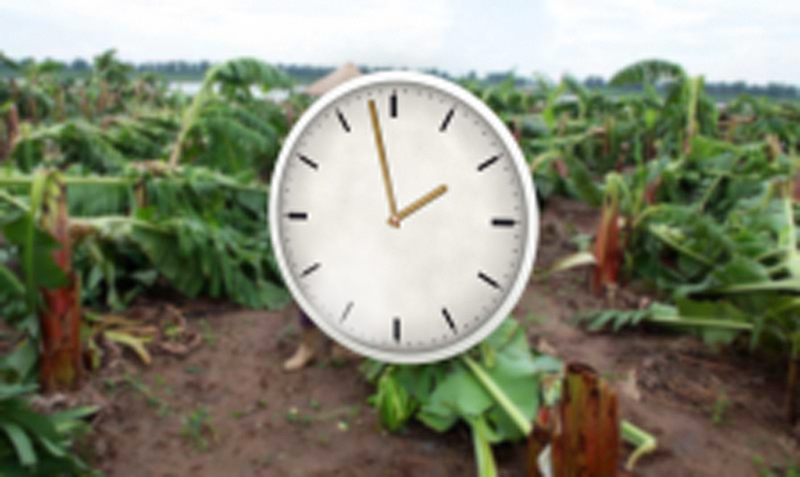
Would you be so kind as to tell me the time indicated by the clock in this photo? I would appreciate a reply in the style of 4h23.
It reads 1h58
